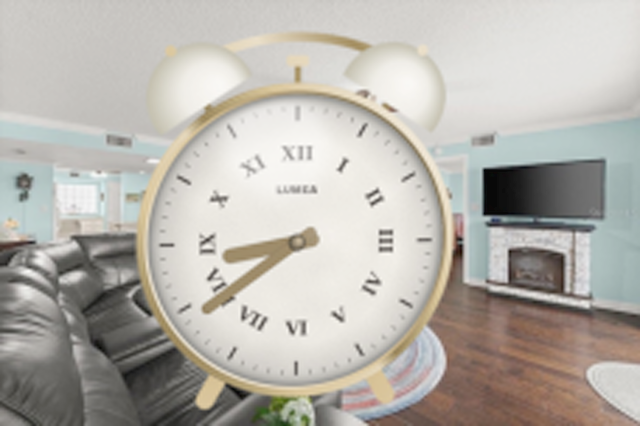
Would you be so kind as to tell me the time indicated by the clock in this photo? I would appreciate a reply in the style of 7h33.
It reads 8h39
